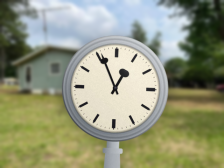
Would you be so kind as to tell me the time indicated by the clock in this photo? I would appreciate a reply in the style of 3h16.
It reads 12h56
